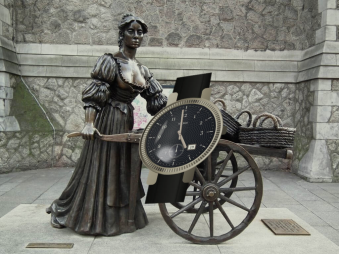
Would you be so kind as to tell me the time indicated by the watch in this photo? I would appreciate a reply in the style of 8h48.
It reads 4h59
